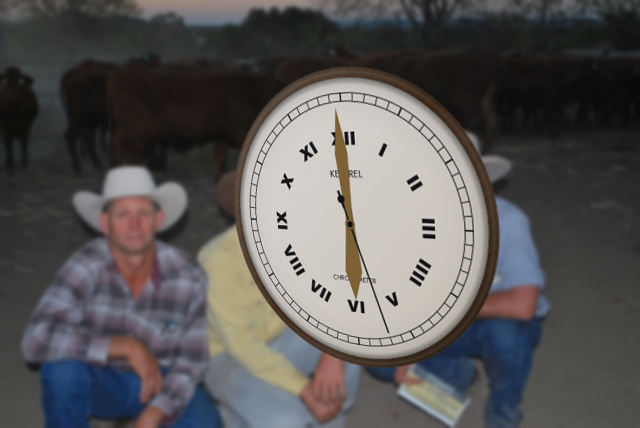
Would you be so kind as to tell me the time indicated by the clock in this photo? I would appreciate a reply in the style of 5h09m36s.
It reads 5h59m27s
